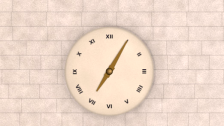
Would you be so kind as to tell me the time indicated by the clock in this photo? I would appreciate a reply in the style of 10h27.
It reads 7h05
